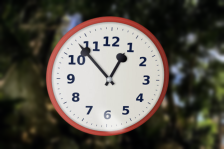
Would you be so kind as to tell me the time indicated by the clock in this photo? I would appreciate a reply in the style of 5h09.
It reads 12h53
